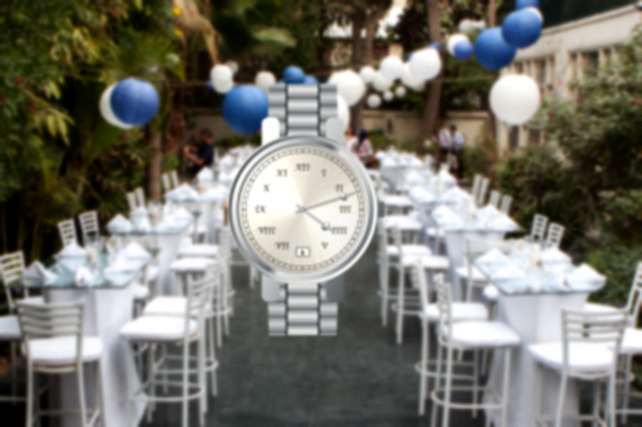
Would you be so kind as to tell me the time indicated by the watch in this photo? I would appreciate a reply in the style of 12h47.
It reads 4h12
